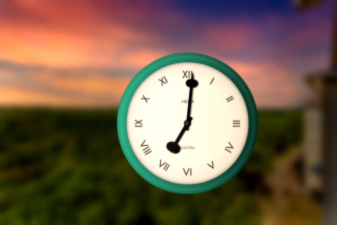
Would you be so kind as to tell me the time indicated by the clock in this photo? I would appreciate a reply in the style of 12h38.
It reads 7h01
